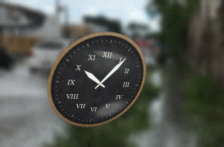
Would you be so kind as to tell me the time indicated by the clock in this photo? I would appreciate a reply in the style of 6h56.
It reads 10h06
